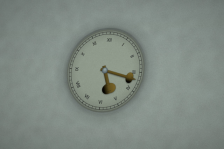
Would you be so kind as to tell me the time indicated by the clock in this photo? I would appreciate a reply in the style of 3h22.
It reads 5h17
